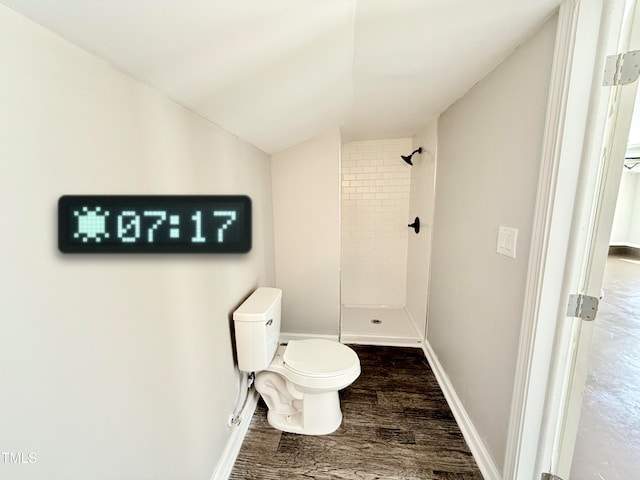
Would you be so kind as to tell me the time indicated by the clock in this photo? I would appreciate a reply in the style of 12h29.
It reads 7h17
